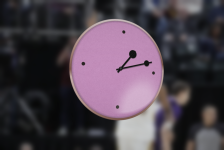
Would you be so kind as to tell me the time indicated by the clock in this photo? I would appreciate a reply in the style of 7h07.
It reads 1h12
